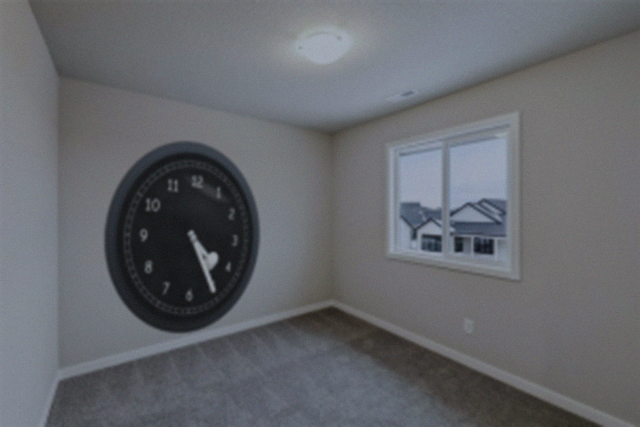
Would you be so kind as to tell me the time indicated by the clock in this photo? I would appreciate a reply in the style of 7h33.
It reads 4h25
